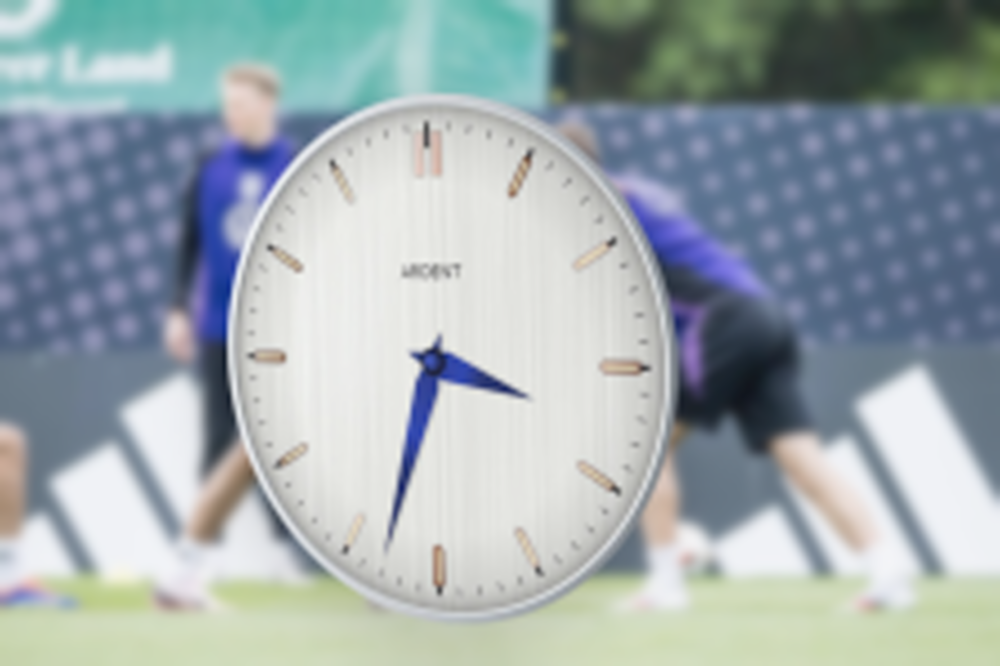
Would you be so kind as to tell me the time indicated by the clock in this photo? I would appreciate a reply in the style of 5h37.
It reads 3h33
